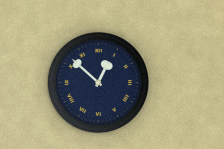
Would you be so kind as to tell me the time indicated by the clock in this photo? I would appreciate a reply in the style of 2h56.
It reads 12h52
